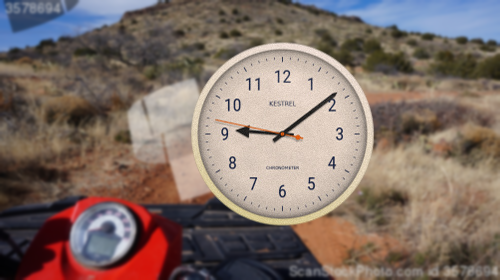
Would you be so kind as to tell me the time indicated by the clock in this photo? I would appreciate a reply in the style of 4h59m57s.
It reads 9h08m47s
